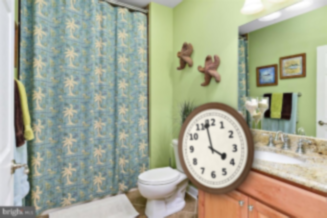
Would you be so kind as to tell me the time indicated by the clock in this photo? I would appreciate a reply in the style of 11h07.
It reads 3h58
